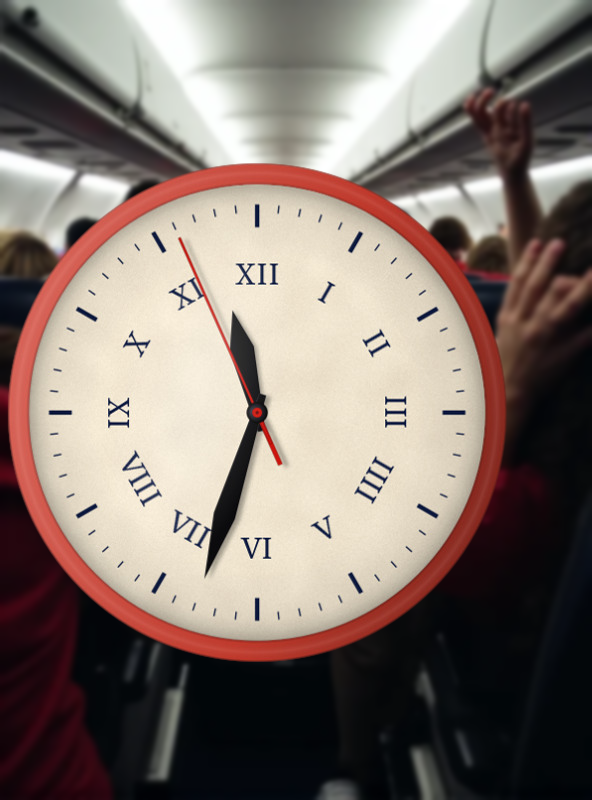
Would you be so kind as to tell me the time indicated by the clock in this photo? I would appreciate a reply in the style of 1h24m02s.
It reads 11h32m56s
